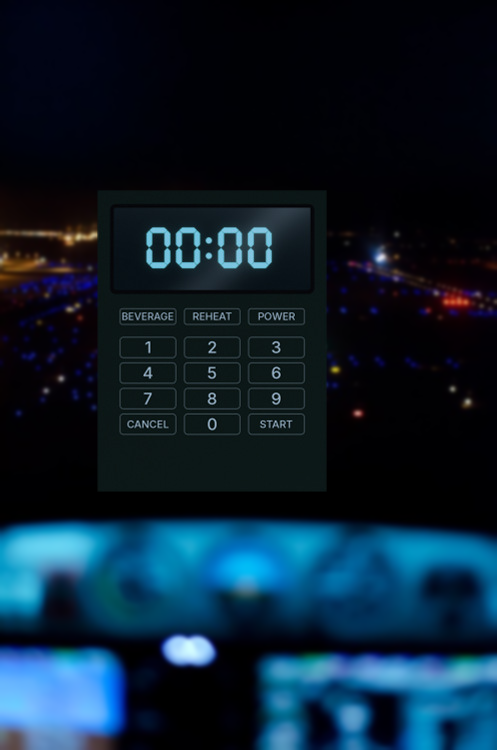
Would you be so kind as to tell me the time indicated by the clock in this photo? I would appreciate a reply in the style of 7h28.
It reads 0h00
